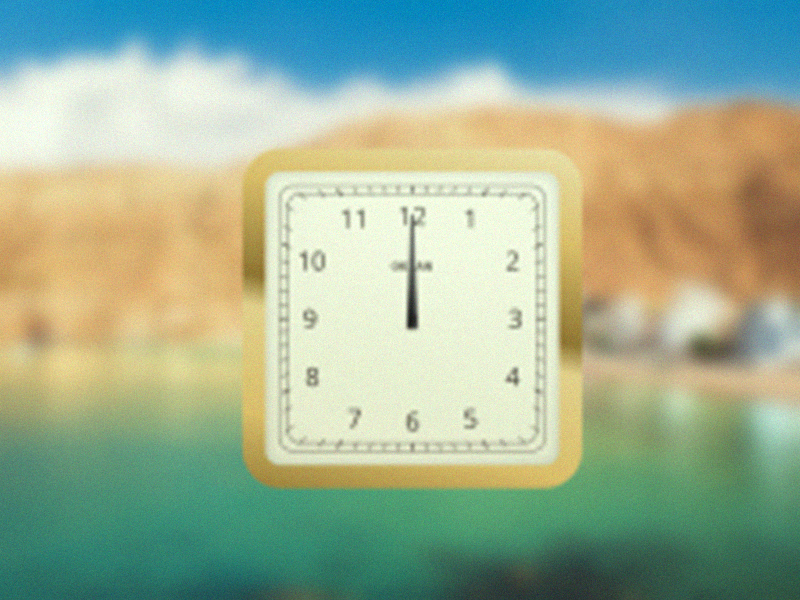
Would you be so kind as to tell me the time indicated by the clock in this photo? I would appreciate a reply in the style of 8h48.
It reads 12h00
